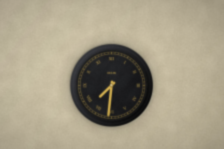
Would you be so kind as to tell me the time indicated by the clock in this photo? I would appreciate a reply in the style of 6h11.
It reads 7h31
